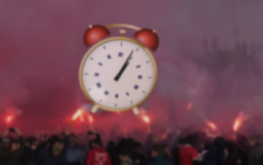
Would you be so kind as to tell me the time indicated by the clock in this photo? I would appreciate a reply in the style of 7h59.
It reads 1h04
